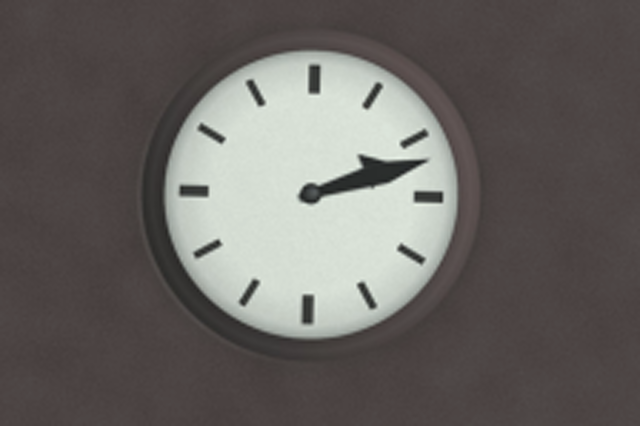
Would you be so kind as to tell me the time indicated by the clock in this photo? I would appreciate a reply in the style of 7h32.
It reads 2h12
